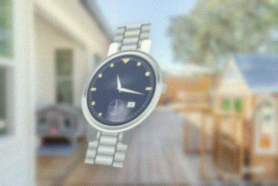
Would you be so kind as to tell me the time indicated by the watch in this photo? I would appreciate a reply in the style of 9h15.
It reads 11h17
